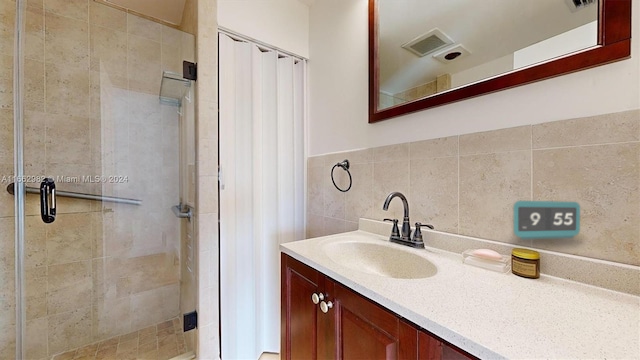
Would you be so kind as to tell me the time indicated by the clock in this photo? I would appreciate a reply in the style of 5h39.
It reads 9h55
